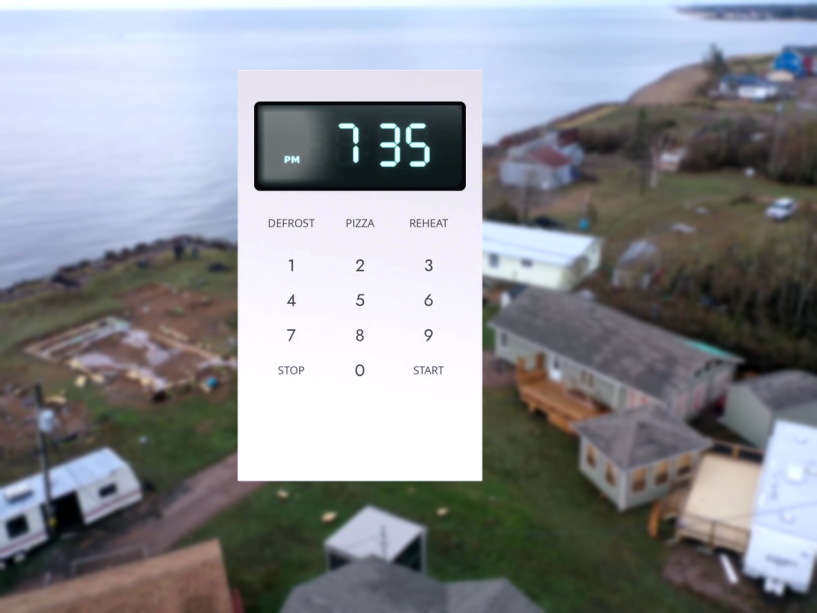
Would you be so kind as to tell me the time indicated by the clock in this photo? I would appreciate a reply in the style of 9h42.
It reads 7h35
